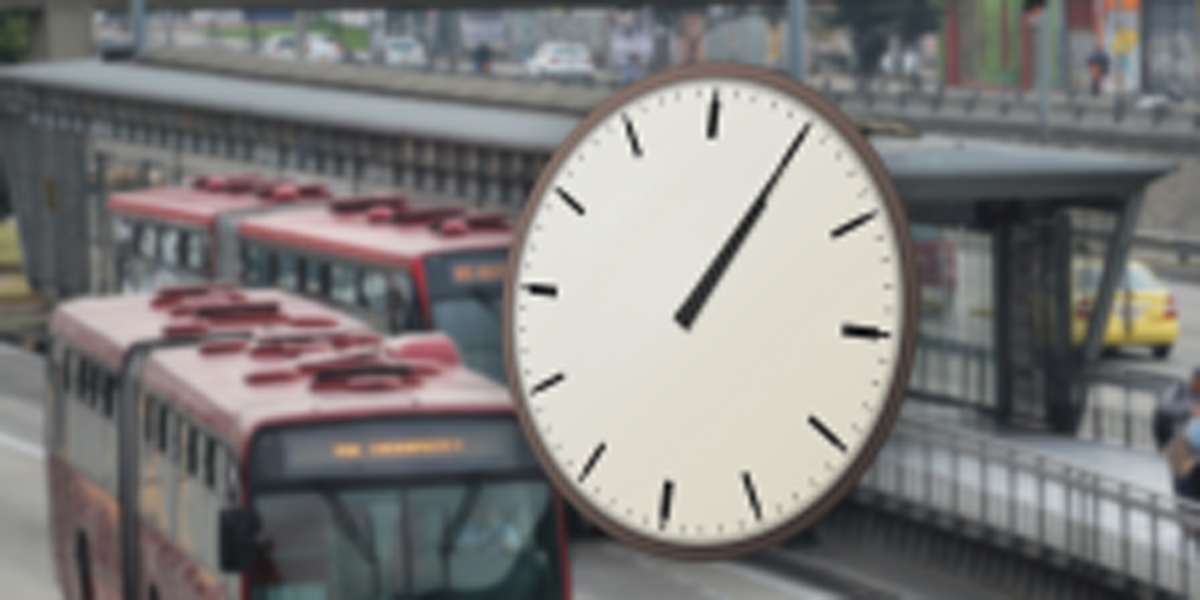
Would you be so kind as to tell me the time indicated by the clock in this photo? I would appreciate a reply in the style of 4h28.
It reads 1h05
